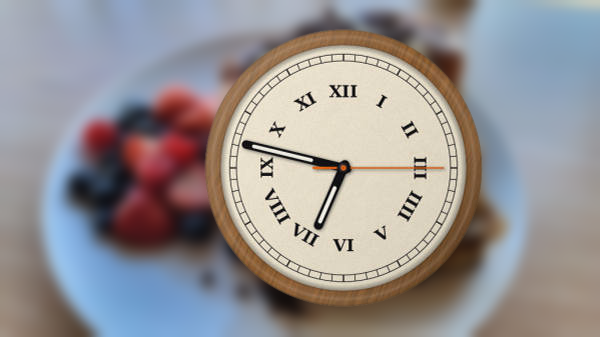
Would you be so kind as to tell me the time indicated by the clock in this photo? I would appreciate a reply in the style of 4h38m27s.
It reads 6h47m15s
